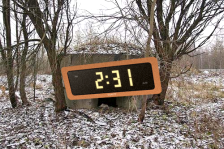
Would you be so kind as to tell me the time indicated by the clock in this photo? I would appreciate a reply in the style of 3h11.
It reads 2h31
